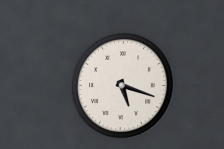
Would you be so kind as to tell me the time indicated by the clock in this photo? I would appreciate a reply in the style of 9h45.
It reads 5h18
